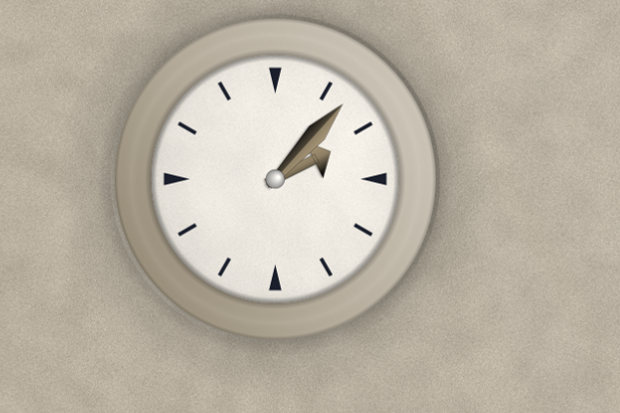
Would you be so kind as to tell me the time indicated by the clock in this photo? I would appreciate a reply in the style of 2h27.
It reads 2h07
